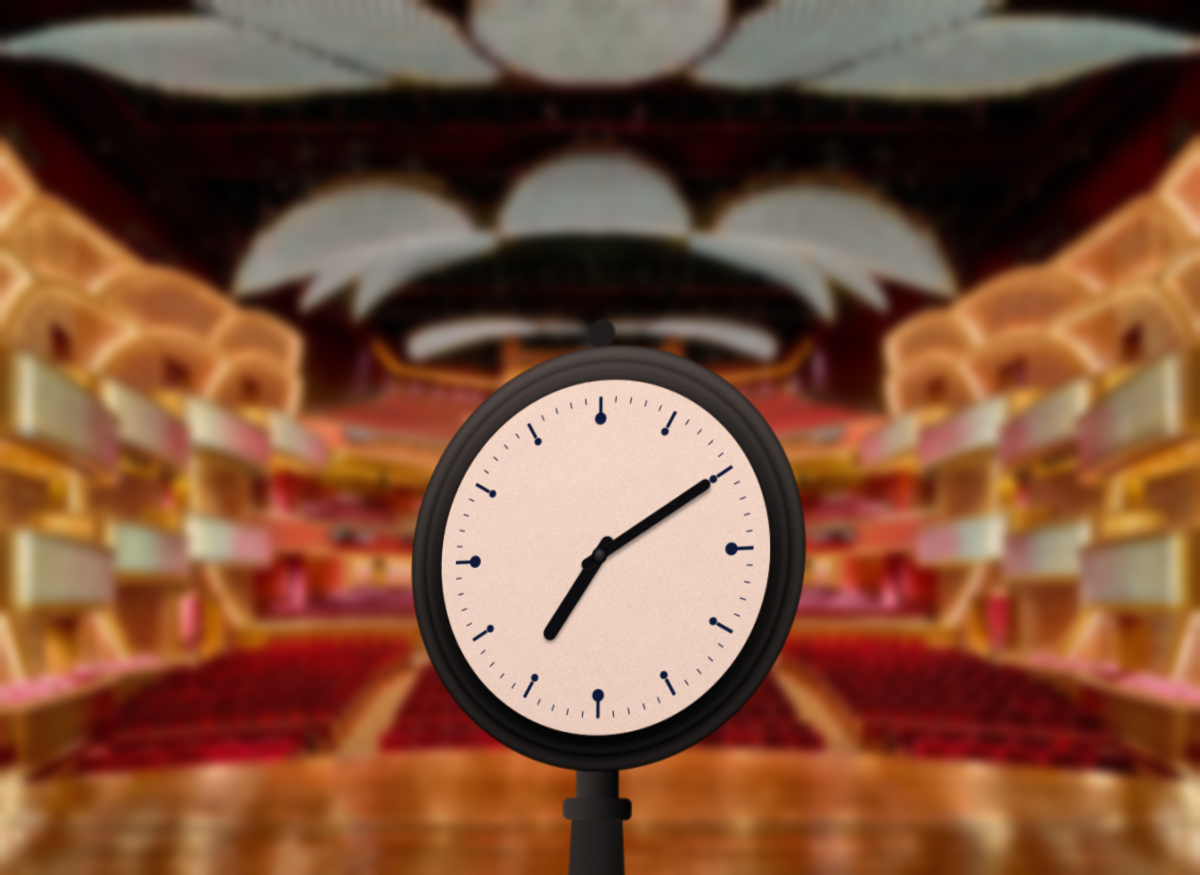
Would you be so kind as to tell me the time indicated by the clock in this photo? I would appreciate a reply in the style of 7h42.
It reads 7h10
